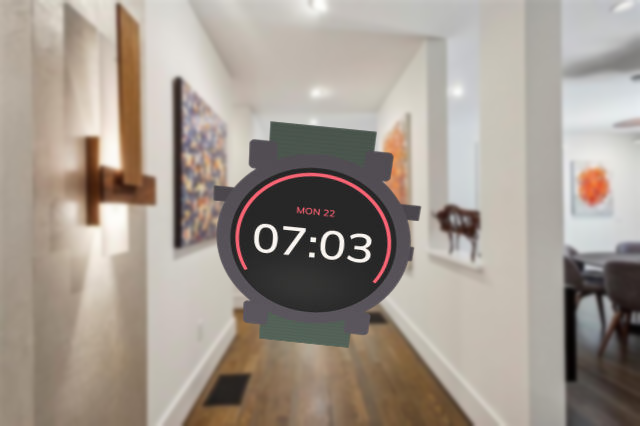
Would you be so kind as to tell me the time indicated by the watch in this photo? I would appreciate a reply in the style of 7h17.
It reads 7h03
